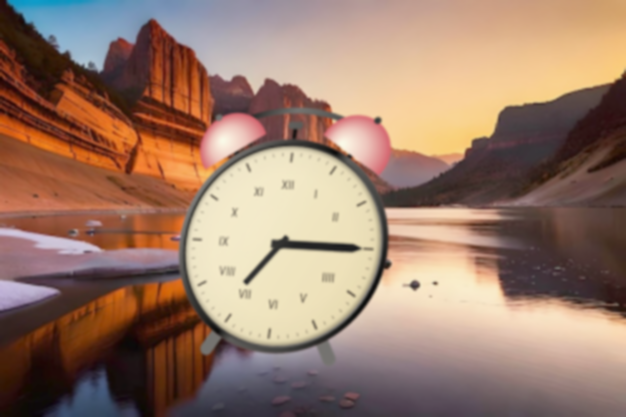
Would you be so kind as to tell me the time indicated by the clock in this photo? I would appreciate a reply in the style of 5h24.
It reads 7h15
